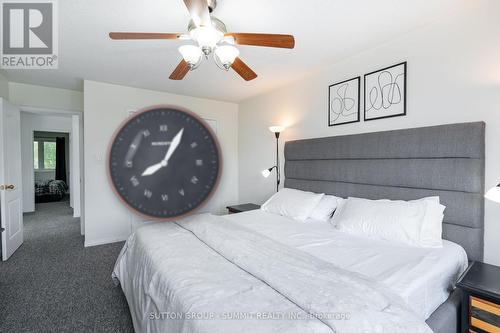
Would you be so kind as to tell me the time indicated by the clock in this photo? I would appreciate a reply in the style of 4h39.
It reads 8h05
